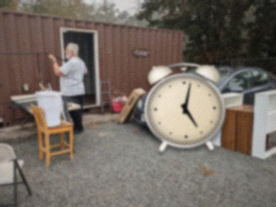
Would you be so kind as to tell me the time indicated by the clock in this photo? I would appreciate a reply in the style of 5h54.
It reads 5h02
